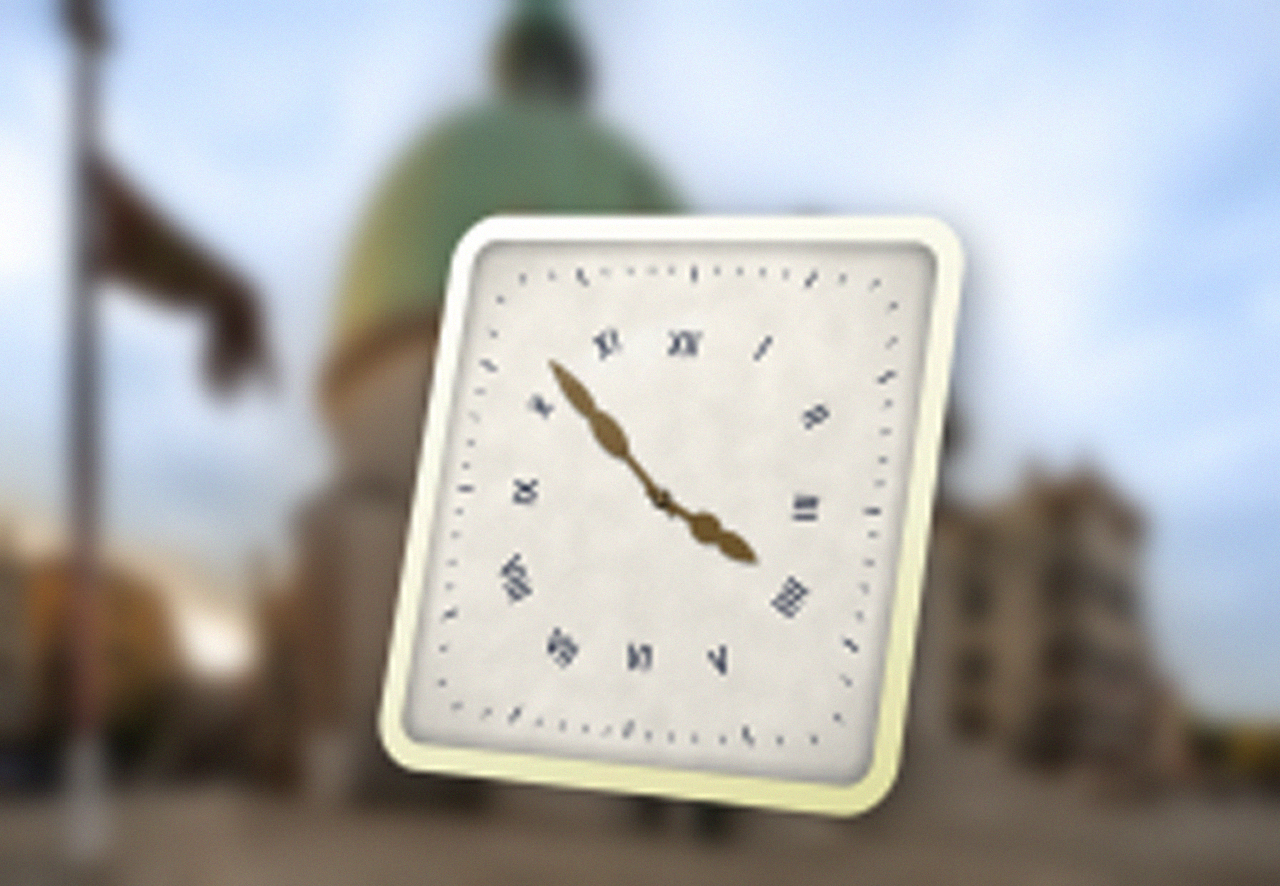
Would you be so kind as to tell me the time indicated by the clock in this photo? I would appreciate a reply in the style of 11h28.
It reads 3h52
